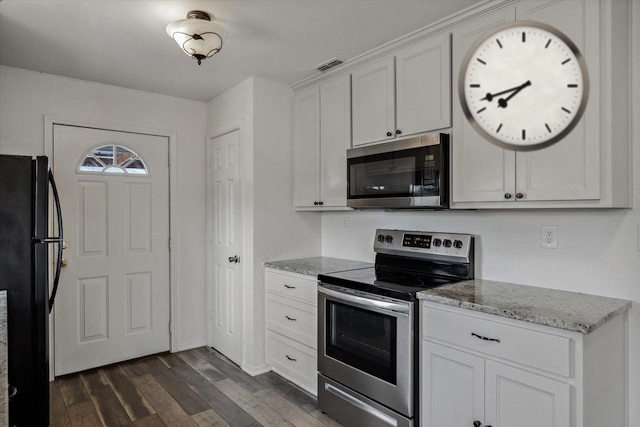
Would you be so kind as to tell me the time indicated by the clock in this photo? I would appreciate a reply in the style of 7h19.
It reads 7h42
